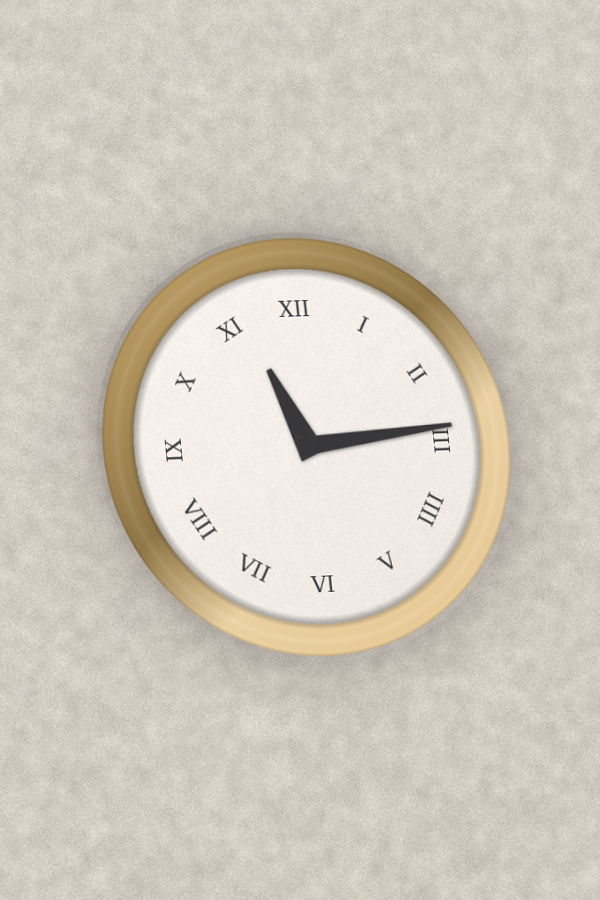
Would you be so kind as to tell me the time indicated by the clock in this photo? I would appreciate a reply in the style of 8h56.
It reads 11h14
